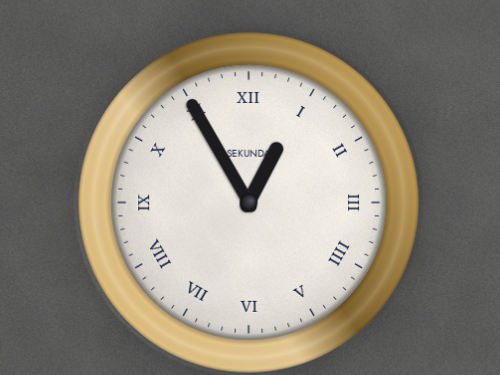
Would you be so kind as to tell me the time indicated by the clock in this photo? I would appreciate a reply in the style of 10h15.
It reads 12h55
